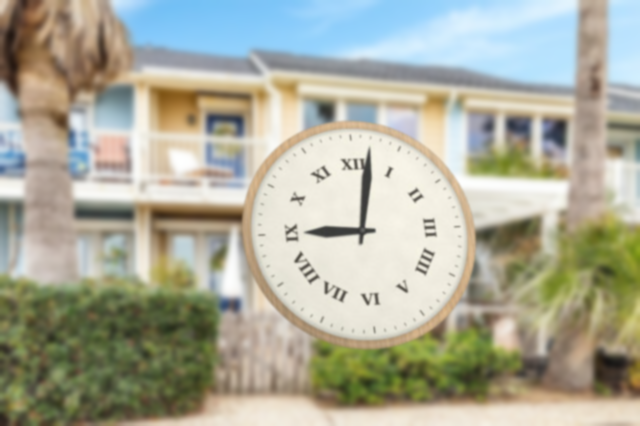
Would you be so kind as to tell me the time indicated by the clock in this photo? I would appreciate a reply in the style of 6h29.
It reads 9h02
